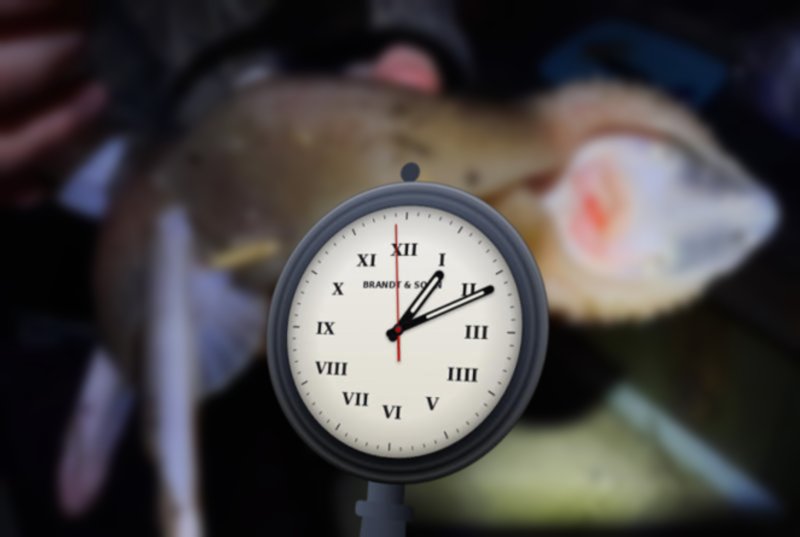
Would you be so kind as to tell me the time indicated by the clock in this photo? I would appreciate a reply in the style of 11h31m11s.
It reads 1h10m59s
